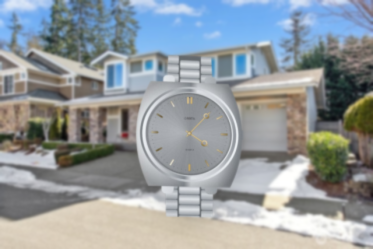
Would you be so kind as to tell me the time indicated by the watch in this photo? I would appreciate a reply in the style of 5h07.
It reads 4h07
